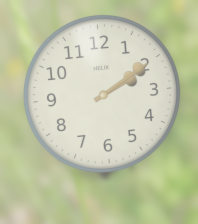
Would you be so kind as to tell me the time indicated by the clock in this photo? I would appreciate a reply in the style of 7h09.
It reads 2h10
